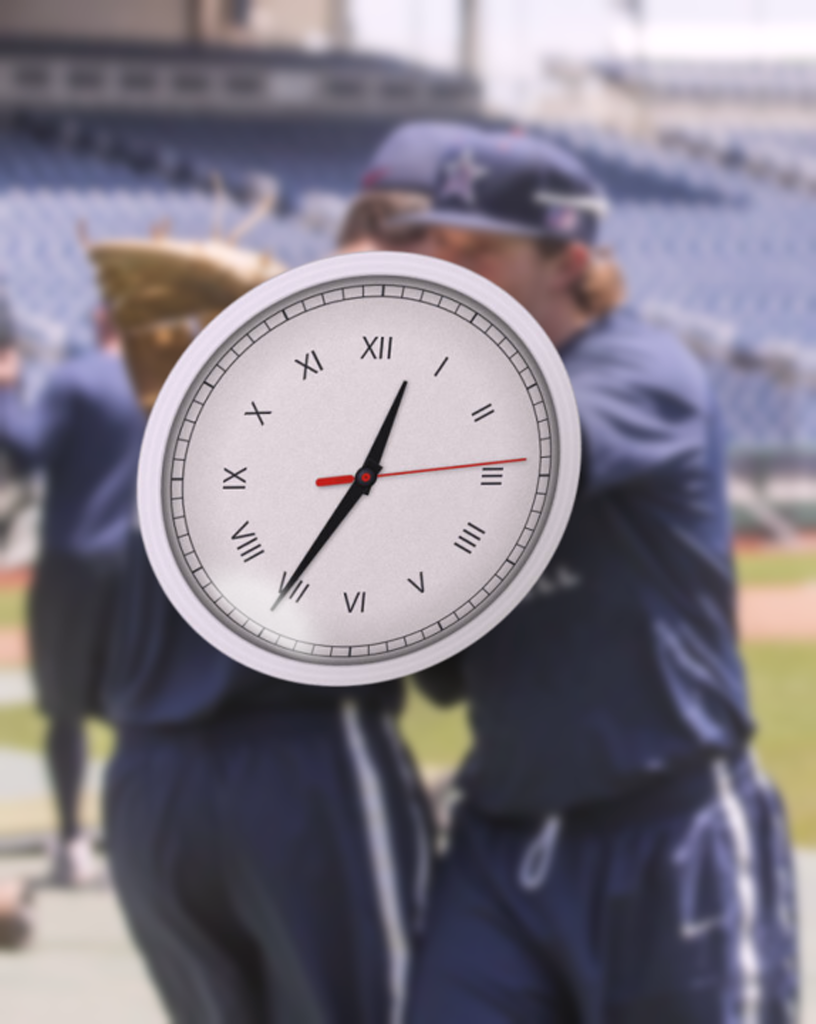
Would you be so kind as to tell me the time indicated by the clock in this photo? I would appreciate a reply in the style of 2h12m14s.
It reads 12h35m14s
